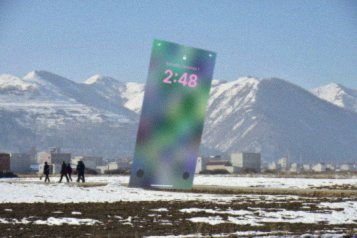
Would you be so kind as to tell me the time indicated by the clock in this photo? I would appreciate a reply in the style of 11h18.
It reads 2h48
